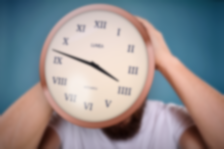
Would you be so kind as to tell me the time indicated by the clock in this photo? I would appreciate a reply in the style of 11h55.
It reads 3h47
